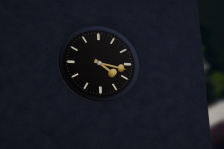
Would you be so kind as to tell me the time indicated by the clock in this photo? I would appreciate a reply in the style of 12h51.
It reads 4h17
